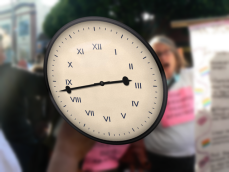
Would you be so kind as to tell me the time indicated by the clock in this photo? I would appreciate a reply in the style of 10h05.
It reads 2h43
